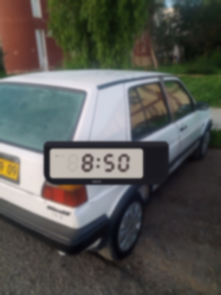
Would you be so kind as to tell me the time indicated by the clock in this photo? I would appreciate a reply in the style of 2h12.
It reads 8h50
